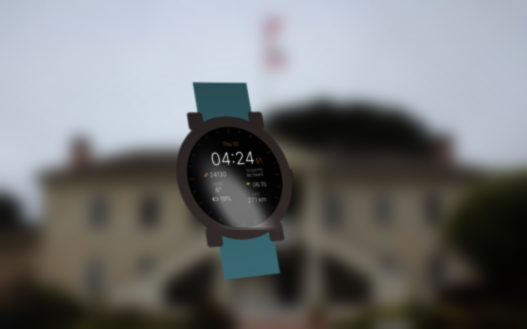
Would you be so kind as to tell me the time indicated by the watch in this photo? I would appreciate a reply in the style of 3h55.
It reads 4h24
